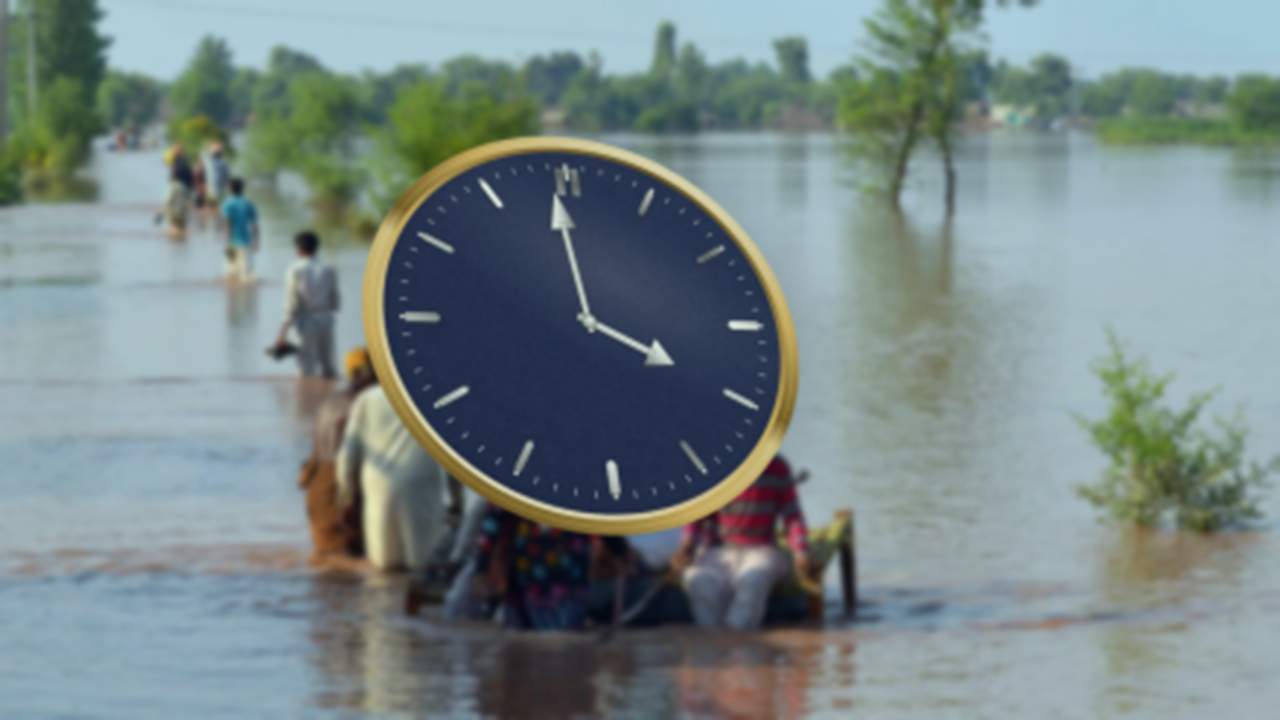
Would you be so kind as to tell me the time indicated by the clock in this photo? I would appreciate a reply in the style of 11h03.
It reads 3h59
